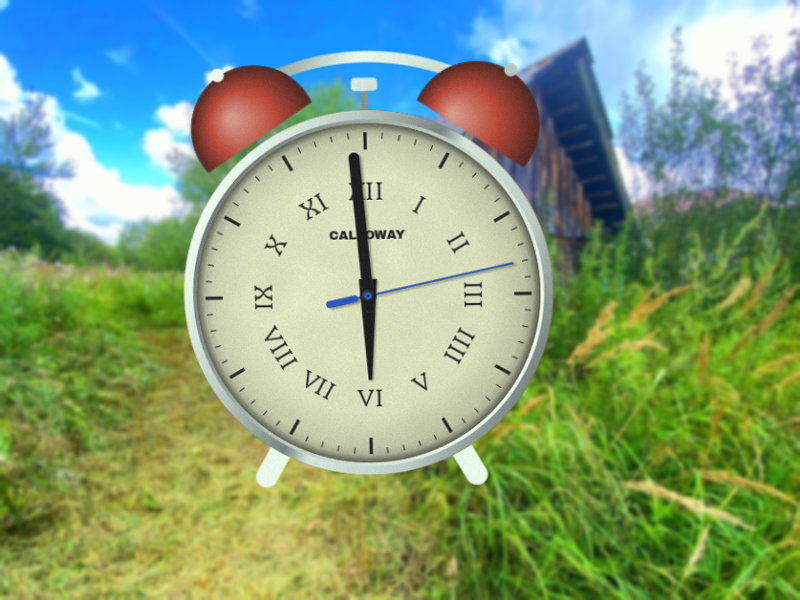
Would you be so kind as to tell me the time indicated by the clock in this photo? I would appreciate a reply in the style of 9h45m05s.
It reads 5h59m13s
